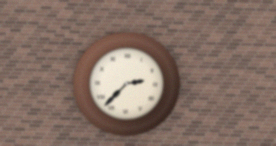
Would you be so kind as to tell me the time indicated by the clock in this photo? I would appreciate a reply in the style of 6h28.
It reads 2h37
